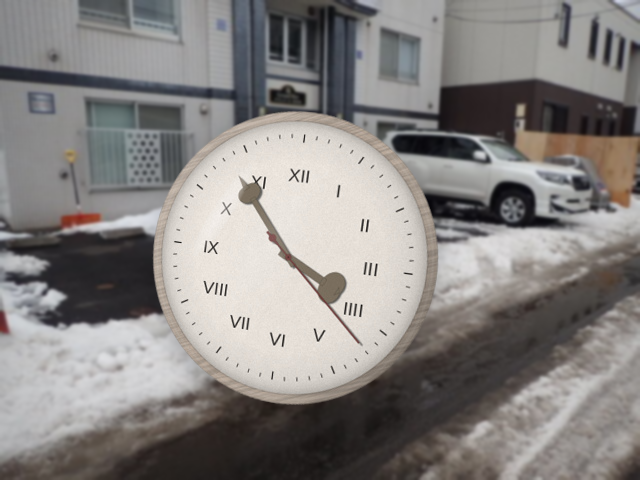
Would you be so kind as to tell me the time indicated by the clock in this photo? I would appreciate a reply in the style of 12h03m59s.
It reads 3h53m22s
